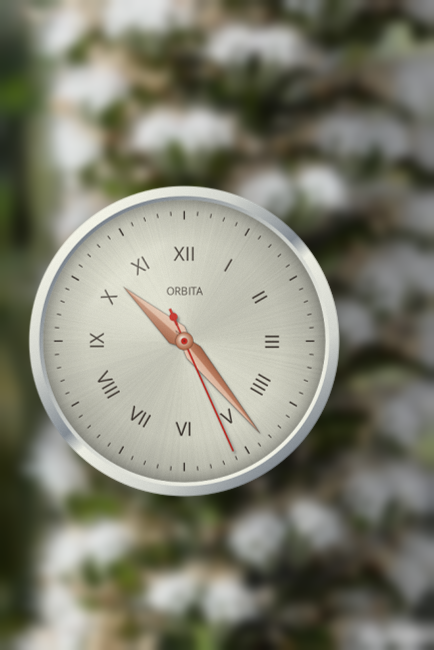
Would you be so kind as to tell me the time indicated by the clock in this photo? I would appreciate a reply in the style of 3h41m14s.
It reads 10h23m26s
